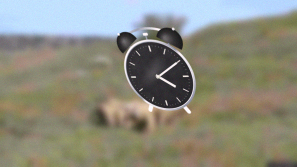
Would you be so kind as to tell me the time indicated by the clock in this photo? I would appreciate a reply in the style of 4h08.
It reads 4h10
